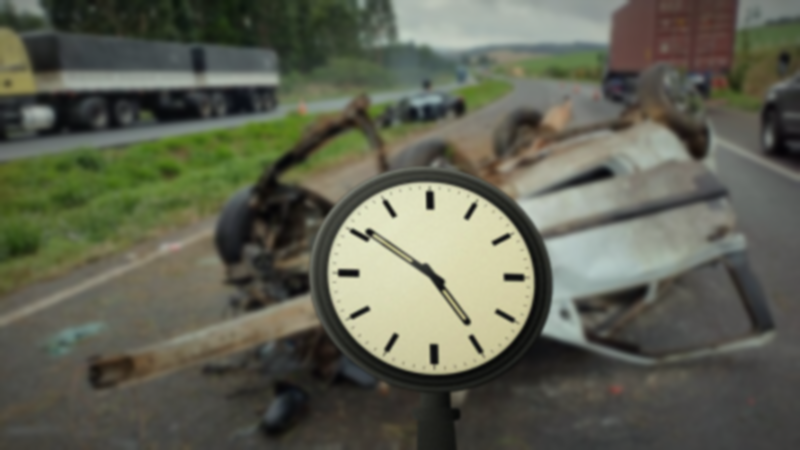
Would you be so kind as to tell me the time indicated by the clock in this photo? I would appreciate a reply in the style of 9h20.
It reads 4h51
